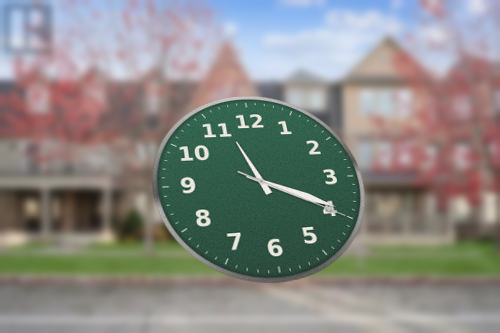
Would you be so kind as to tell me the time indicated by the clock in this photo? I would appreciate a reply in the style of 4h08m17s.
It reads 11h19m20s
